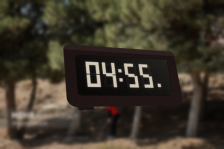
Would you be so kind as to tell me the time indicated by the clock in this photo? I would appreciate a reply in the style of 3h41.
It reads 4h55
